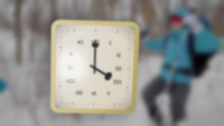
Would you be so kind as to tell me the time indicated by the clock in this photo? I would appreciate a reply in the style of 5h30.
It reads 4h00
